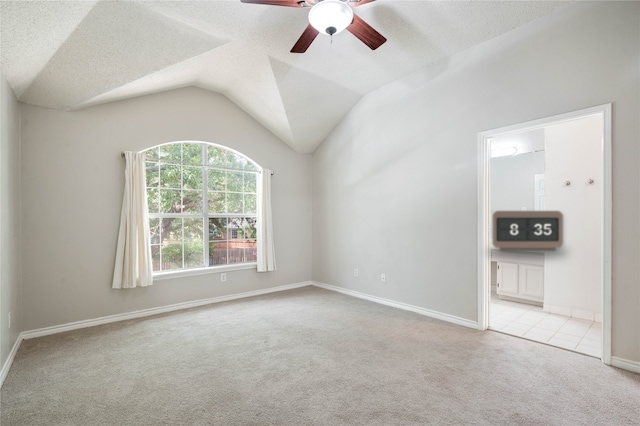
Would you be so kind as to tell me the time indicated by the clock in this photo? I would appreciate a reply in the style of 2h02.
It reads 8h35
